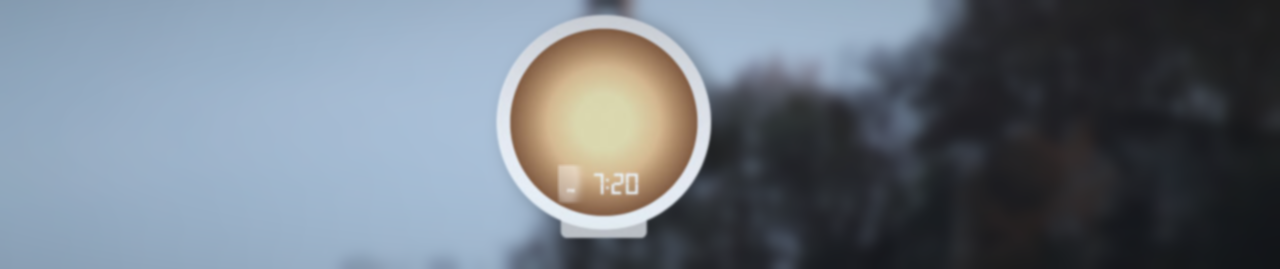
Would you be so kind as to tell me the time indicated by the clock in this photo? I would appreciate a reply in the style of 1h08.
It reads 7h20
